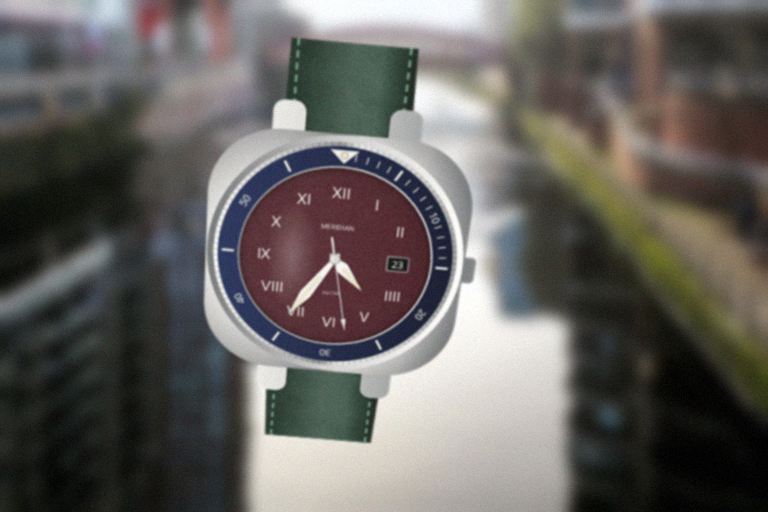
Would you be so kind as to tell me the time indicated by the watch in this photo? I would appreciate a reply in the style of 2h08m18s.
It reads 4h35m28s
